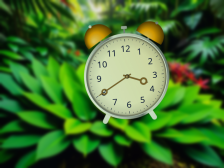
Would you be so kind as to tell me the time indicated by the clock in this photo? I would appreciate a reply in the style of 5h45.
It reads 3h40
